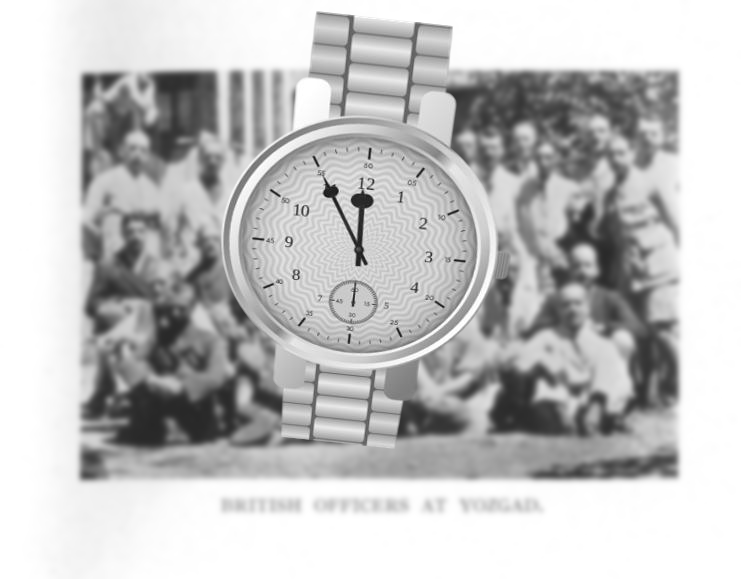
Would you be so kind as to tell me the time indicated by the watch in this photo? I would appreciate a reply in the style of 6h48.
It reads 11h55
